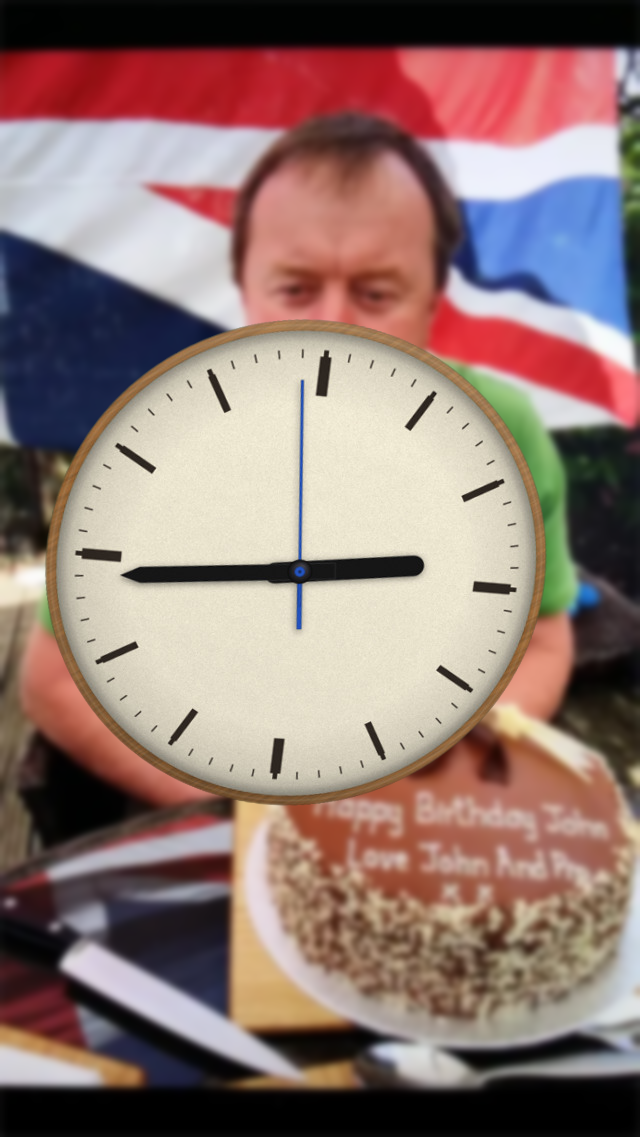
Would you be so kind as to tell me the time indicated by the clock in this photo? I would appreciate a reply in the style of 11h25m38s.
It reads 2h43m59s
